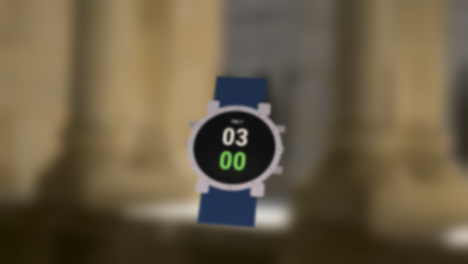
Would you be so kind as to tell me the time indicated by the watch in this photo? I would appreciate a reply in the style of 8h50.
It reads 3h00
